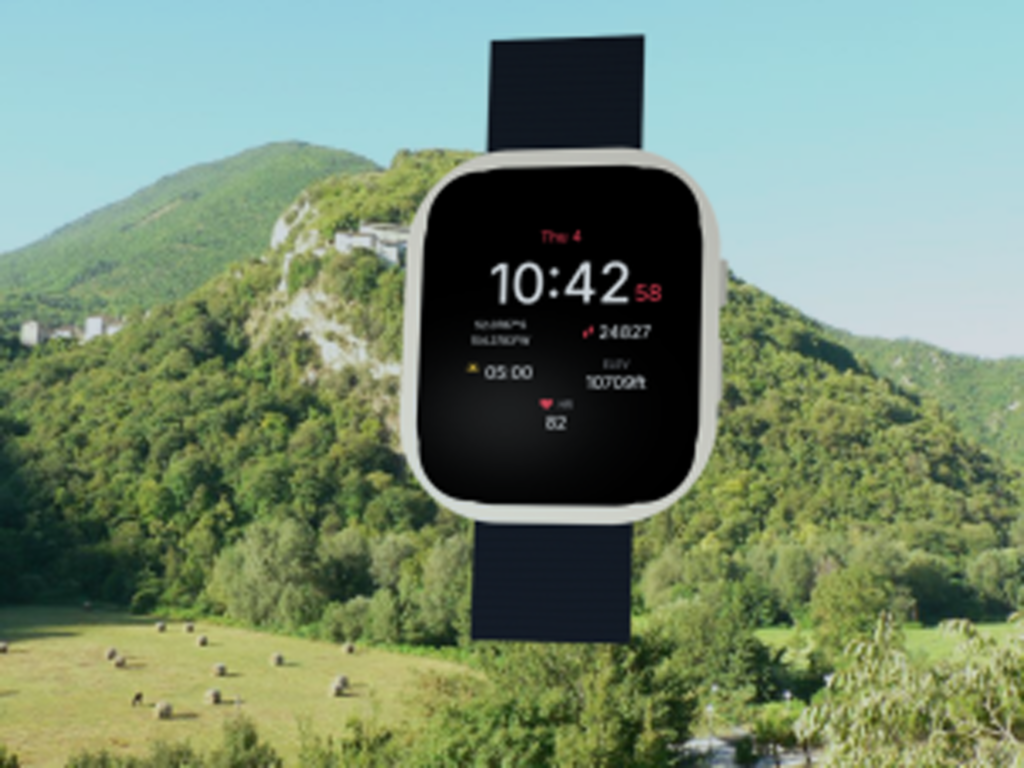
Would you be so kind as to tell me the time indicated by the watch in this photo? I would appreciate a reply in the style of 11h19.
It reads 10h42
